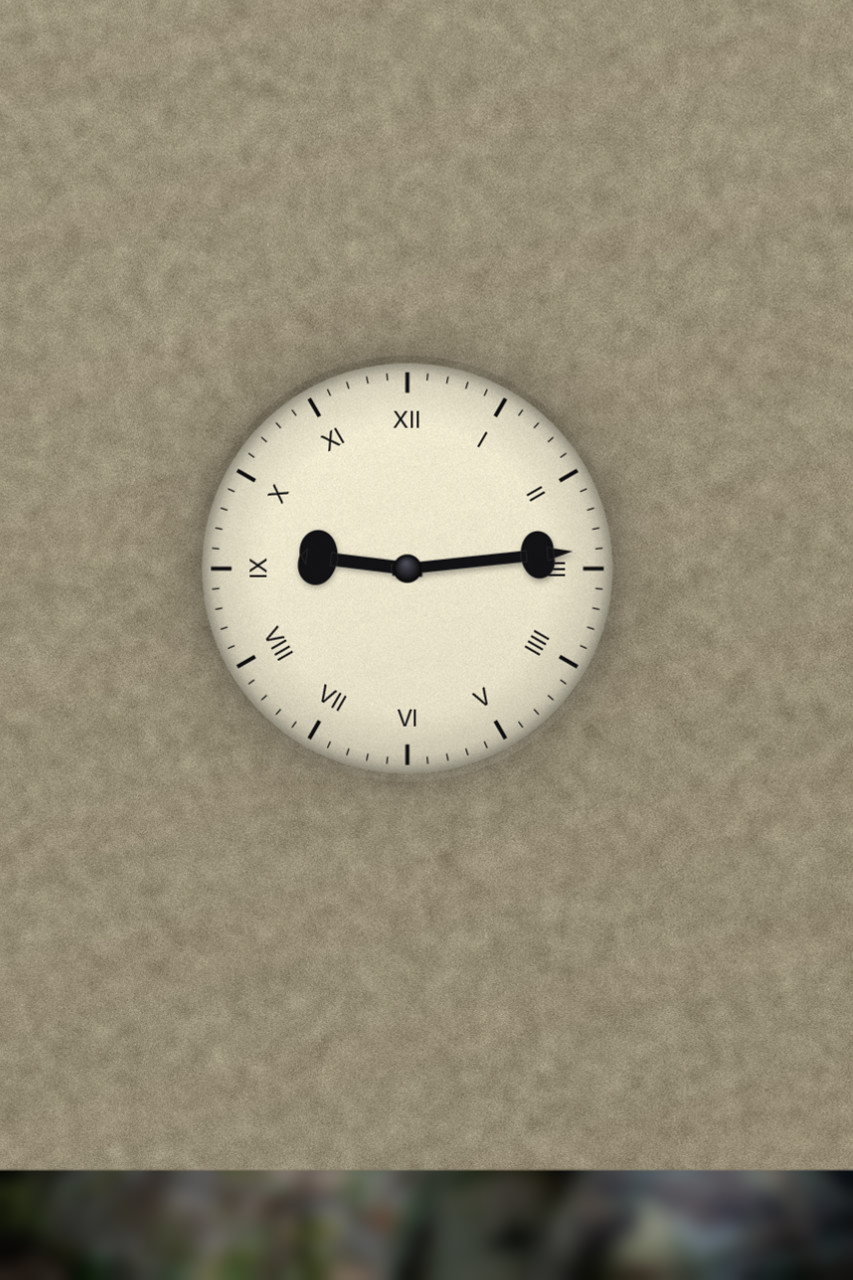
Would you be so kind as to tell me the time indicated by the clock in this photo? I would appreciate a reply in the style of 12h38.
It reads 9h14
